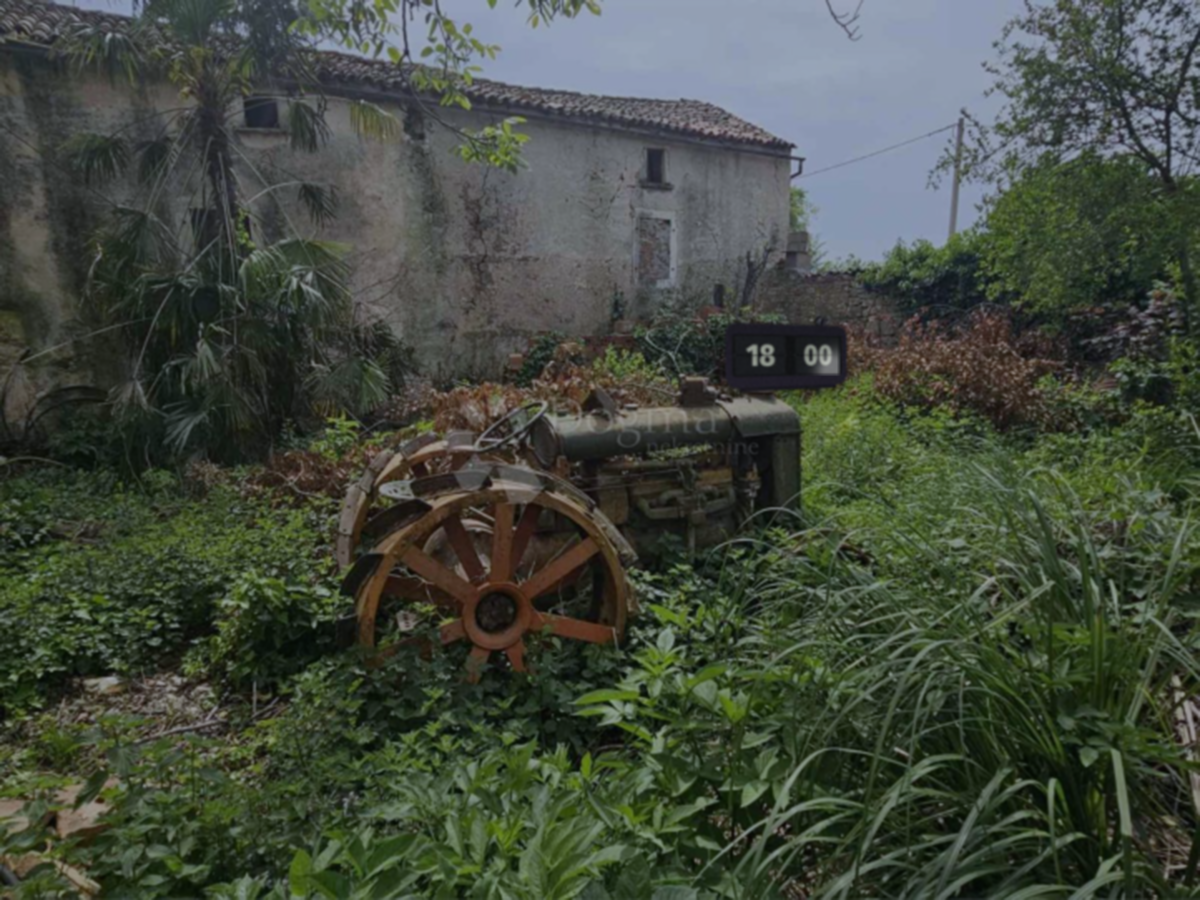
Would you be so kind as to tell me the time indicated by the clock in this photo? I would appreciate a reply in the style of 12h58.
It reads 18h00
